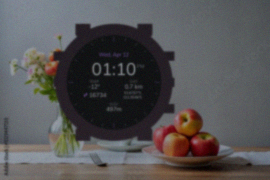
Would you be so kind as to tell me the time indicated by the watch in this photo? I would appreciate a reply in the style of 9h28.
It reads 1h10
